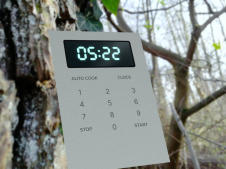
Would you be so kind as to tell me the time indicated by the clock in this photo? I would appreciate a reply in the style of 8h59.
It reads 5h22
